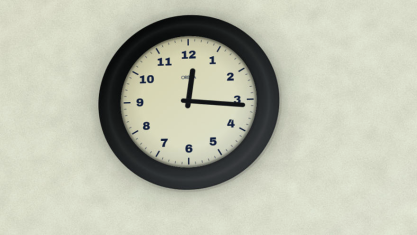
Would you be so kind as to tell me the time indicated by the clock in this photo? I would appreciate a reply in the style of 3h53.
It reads 12h16
